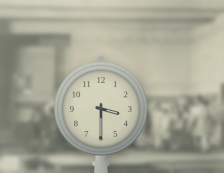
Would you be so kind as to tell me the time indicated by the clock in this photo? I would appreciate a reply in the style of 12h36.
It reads 3h30
